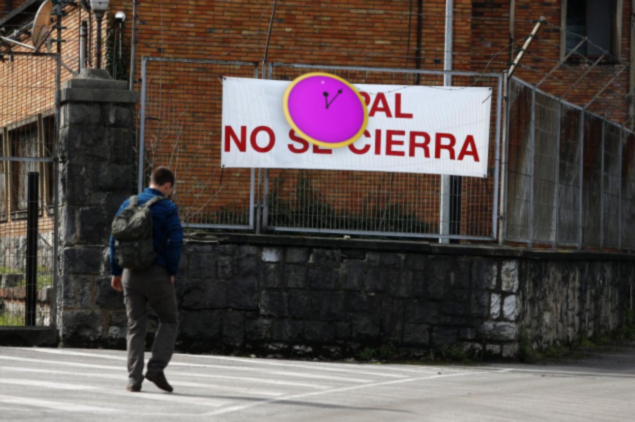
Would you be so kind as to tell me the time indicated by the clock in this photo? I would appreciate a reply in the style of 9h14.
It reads 12h07
